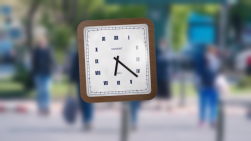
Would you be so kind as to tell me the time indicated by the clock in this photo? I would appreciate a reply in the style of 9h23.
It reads 6h22
